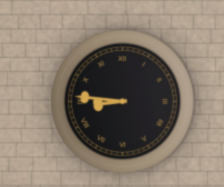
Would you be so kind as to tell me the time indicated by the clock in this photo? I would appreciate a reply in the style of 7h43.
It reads 8h46
